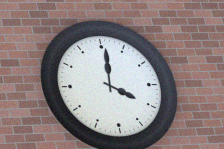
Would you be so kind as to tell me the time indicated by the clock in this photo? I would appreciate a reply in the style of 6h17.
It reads 4h01
